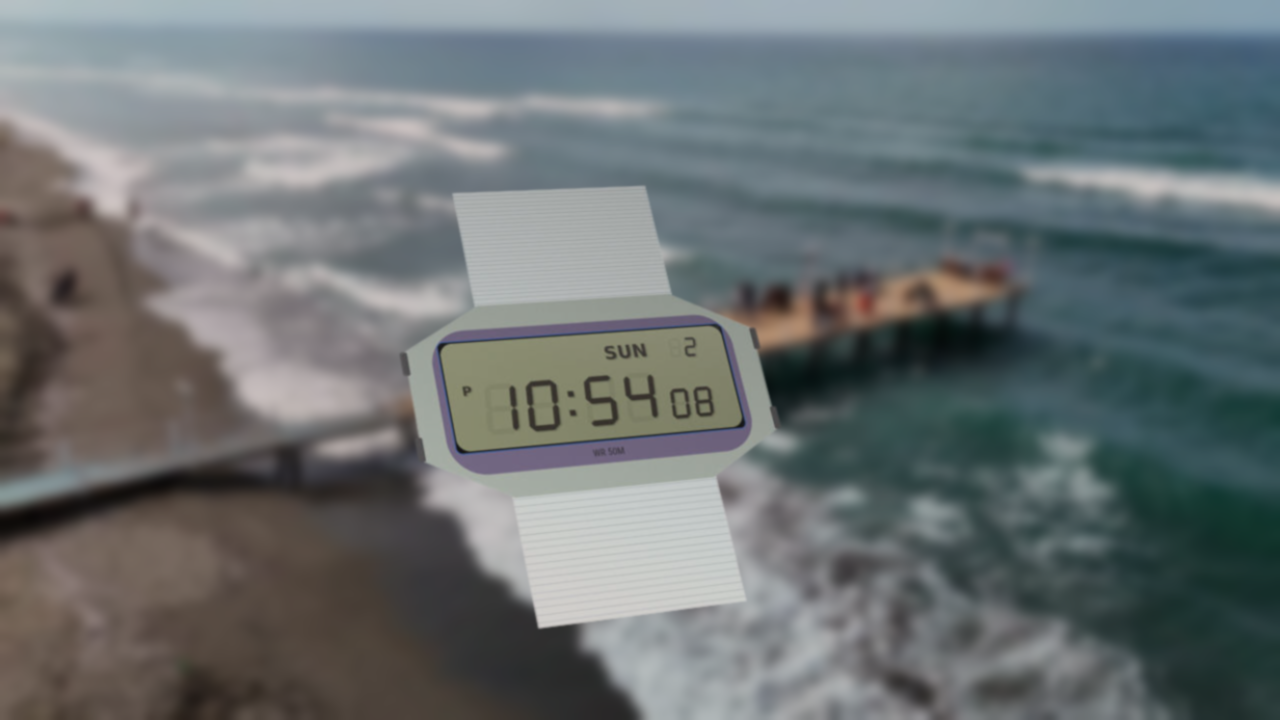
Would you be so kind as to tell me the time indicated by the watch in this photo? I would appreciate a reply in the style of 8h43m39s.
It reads 10h54m08s
